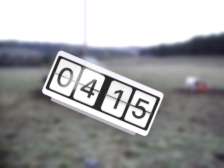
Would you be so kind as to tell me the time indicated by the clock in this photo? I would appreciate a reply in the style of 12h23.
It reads 4h15
